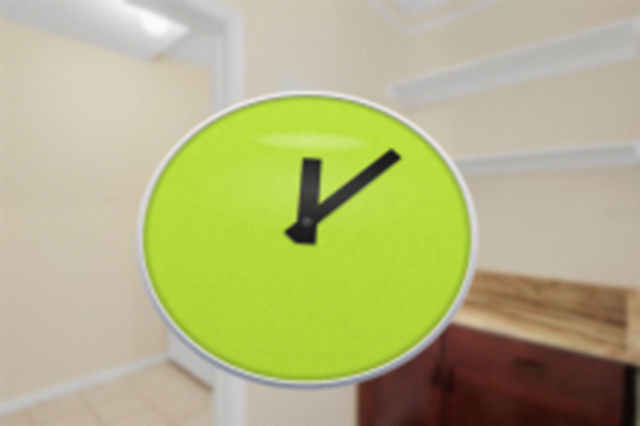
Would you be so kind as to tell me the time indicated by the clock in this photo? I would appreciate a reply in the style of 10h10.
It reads 12h08
